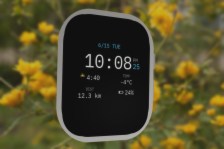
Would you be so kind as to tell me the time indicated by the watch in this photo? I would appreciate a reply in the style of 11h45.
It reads 10h08
